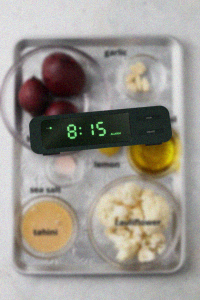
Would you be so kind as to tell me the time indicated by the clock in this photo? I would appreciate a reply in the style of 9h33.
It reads 8h15
